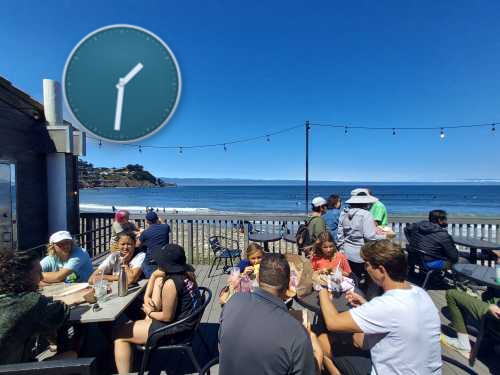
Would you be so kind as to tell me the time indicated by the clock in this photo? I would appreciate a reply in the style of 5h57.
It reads 1h31
